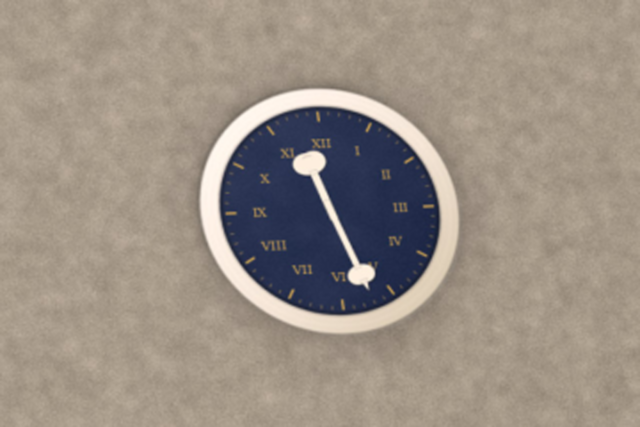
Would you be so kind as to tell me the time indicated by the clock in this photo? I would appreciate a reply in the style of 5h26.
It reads 11h27
